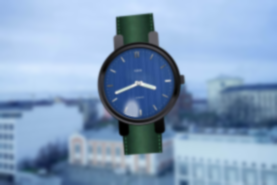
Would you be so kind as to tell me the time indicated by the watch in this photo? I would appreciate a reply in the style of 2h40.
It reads 3h42
